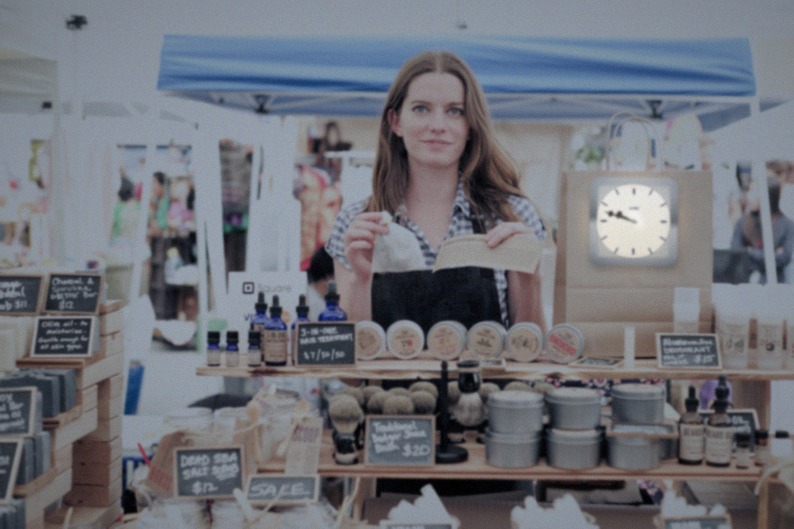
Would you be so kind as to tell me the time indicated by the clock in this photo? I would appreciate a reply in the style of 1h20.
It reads 9h48
